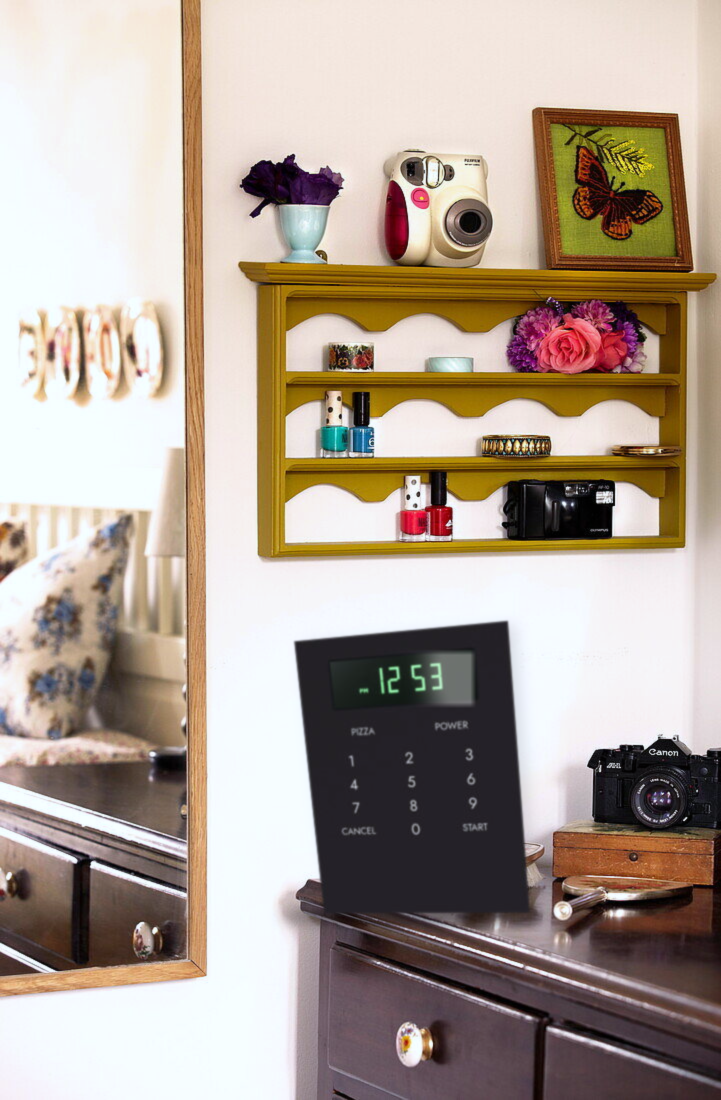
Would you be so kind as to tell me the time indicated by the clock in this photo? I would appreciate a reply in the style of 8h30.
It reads 12h53
